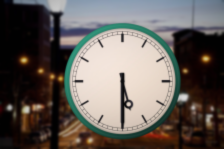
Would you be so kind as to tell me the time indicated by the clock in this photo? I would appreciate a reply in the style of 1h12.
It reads 5h30
